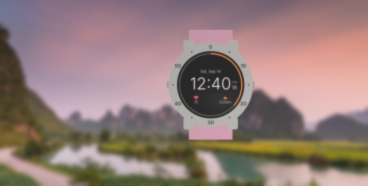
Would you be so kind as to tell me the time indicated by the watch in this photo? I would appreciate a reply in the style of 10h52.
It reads 12h40
